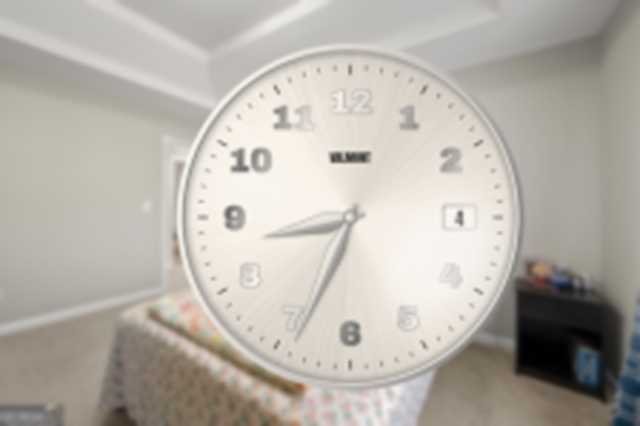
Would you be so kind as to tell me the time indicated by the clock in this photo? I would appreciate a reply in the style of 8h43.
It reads 8h34
